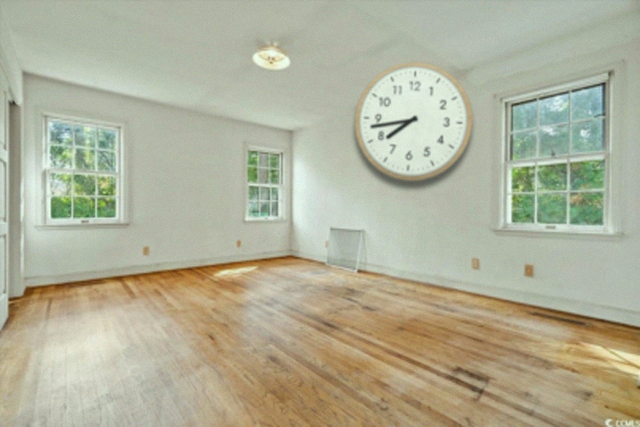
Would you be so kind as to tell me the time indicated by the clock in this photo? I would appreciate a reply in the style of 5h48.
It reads 7h43
